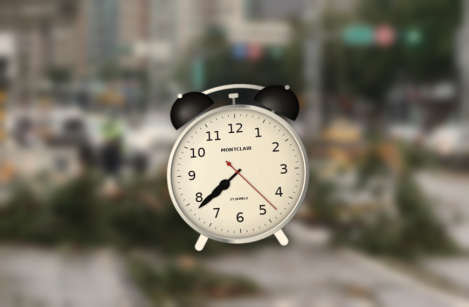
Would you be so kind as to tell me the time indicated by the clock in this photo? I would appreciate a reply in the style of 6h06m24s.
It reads 7h38m23s
